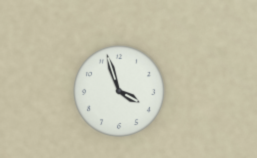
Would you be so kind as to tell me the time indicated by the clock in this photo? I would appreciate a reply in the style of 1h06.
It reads 3h57
